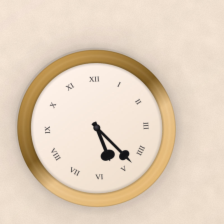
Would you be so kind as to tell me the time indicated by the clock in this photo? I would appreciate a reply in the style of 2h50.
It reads 5h23
